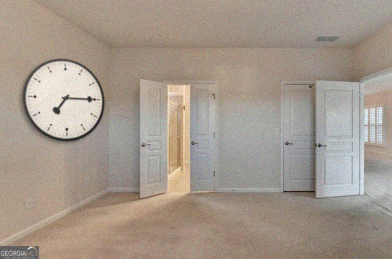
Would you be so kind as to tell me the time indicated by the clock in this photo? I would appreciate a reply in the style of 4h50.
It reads 7h15
